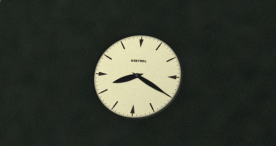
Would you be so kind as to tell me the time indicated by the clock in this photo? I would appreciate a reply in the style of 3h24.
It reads 8h20
